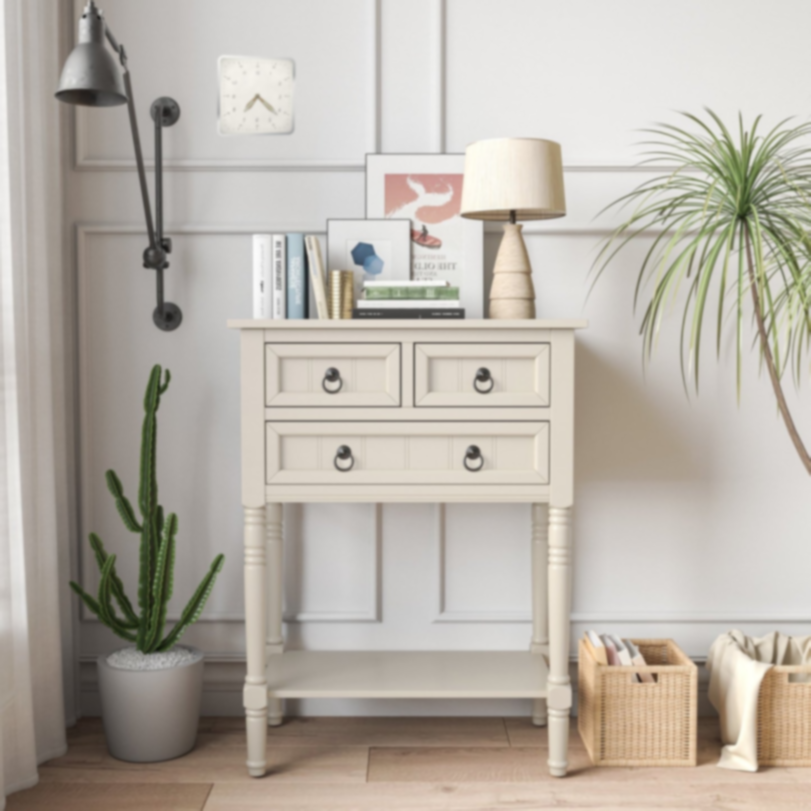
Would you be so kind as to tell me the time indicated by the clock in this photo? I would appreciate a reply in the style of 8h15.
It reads 7h22
